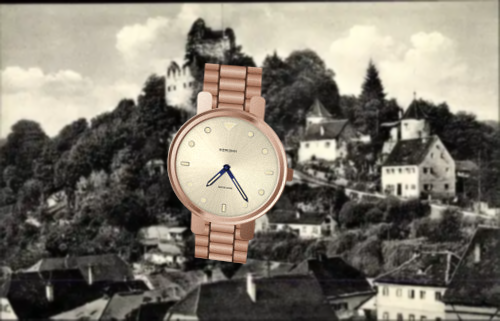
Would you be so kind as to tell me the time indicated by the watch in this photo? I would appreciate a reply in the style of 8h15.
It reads 7h24
